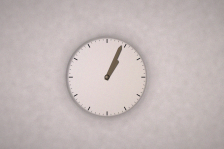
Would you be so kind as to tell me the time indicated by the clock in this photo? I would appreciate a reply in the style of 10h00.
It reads 1h04
